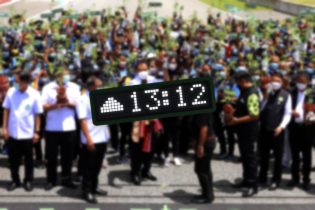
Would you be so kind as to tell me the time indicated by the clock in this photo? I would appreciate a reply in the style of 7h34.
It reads 13h12
